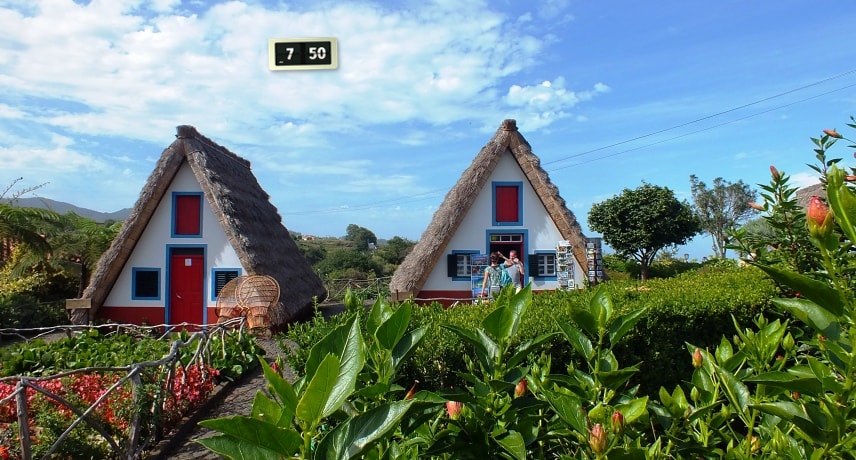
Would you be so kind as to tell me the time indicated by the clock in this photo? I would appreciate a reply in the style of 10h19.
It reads 7h50
